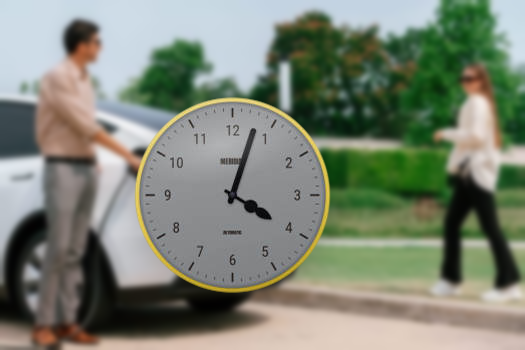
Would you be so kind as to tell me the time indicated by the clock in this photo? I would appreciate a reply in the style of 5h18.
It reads 4h03
